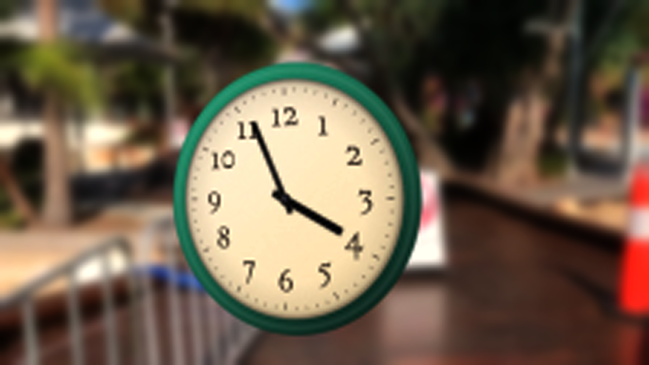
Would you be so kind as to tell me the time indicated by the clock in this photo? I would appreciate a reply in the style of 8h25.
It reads 3h56
